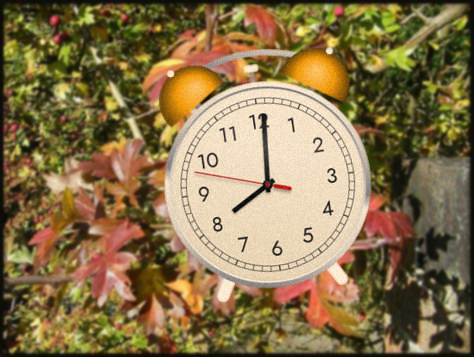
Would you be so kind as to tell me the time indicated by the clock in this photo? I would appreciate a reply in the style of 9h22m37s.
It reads 8h00m48s
